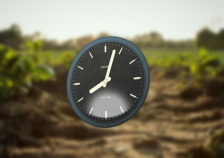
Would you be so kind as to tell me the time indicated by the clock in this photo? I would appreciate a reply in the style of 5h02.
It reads 8h03
